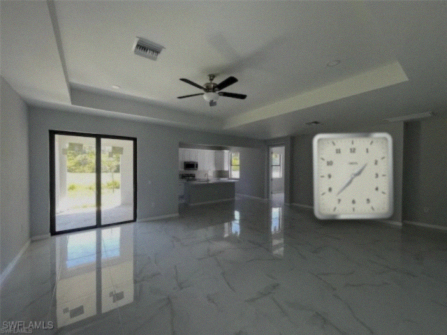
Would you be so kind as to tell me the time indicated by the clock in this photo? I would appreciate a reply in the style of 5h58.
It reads 1h37
